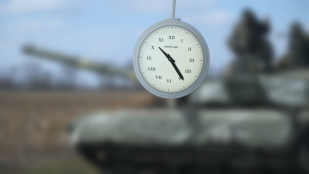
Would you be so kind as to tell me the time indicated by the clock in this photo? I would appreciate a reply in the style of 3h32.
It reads 10h24
